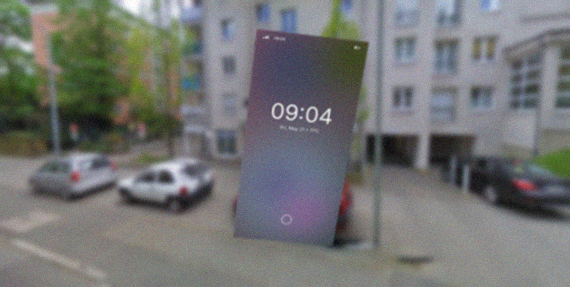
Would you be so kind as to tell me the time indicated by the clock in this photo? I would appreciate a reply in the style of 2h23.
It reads 9h04
